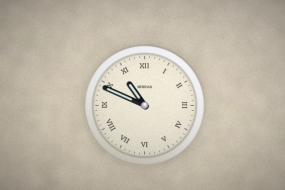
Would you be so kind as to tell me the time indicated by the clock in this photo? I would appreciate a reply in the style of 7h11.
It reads 10h49
